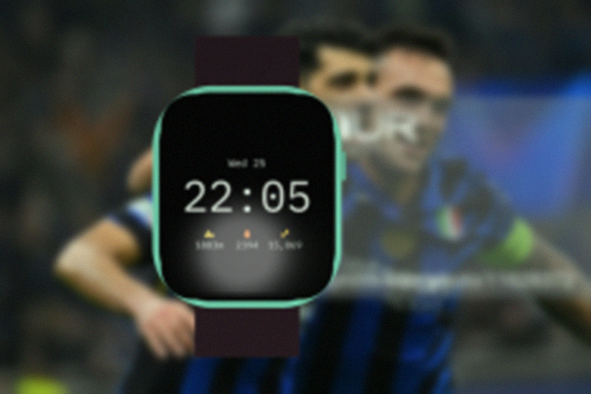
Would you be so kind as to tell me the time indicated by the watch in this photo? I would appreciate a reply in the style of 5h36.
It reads 22h05
